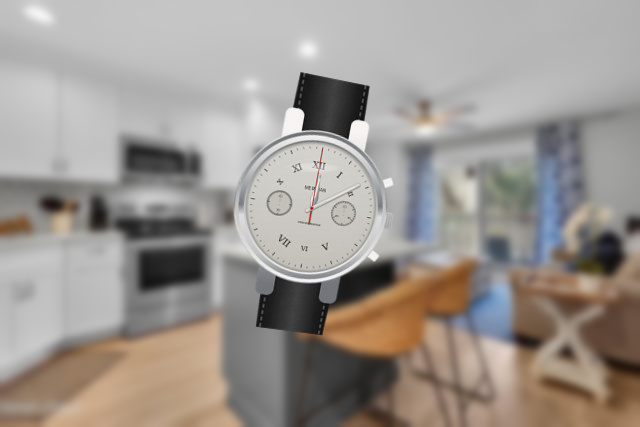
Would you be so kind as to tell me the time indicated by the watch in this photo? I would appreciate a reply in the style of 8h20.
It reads 12h09
